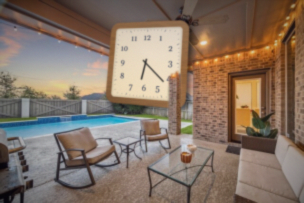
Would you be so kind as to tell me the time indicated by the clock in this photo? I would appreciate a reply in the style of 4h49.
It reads 6h22
